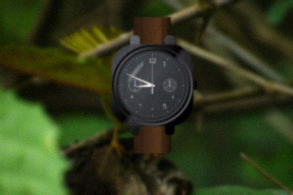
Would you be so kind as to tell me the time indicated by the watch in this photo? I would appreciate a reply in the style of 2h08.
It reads 8h49
